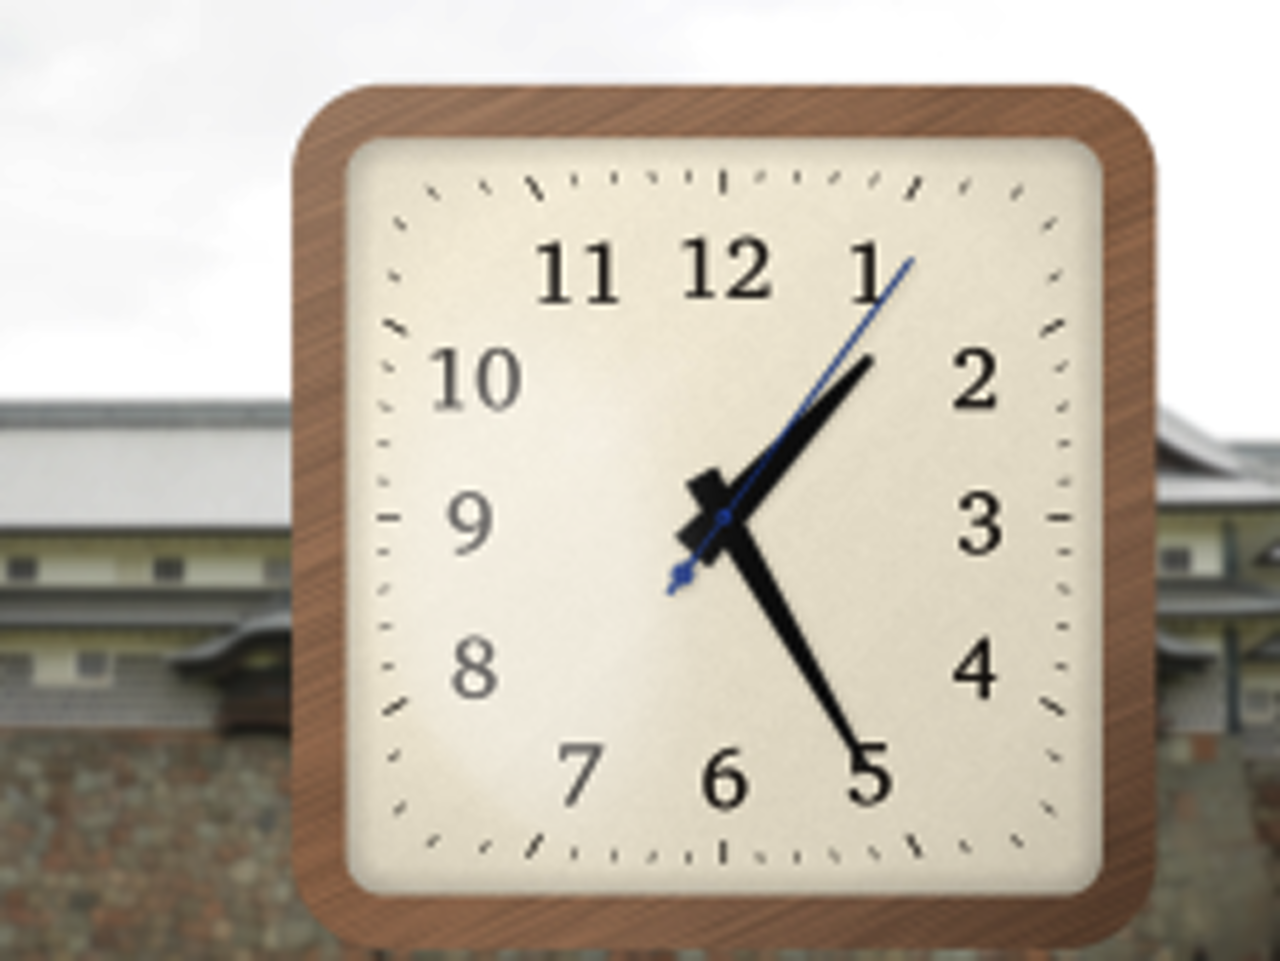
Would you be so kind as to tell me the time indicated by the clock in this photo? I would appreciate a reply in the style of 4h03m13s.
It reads 1h25m06s
